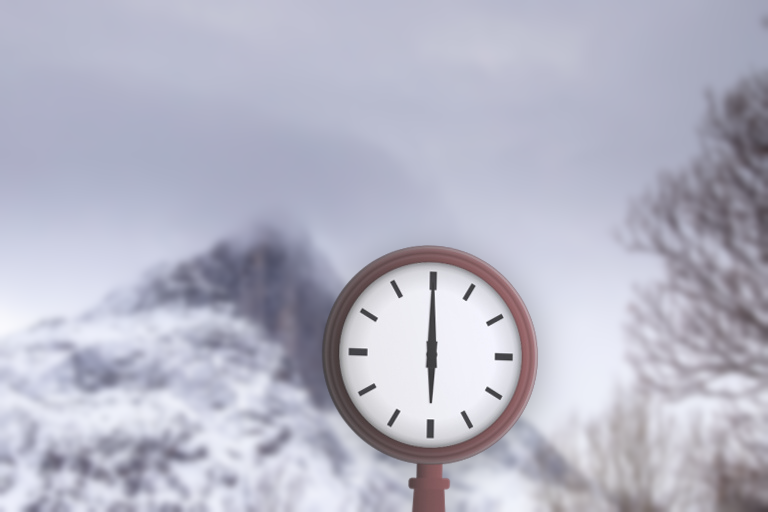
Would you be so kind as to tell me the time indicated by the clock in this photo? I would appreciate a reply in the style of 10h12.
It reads 6h00
